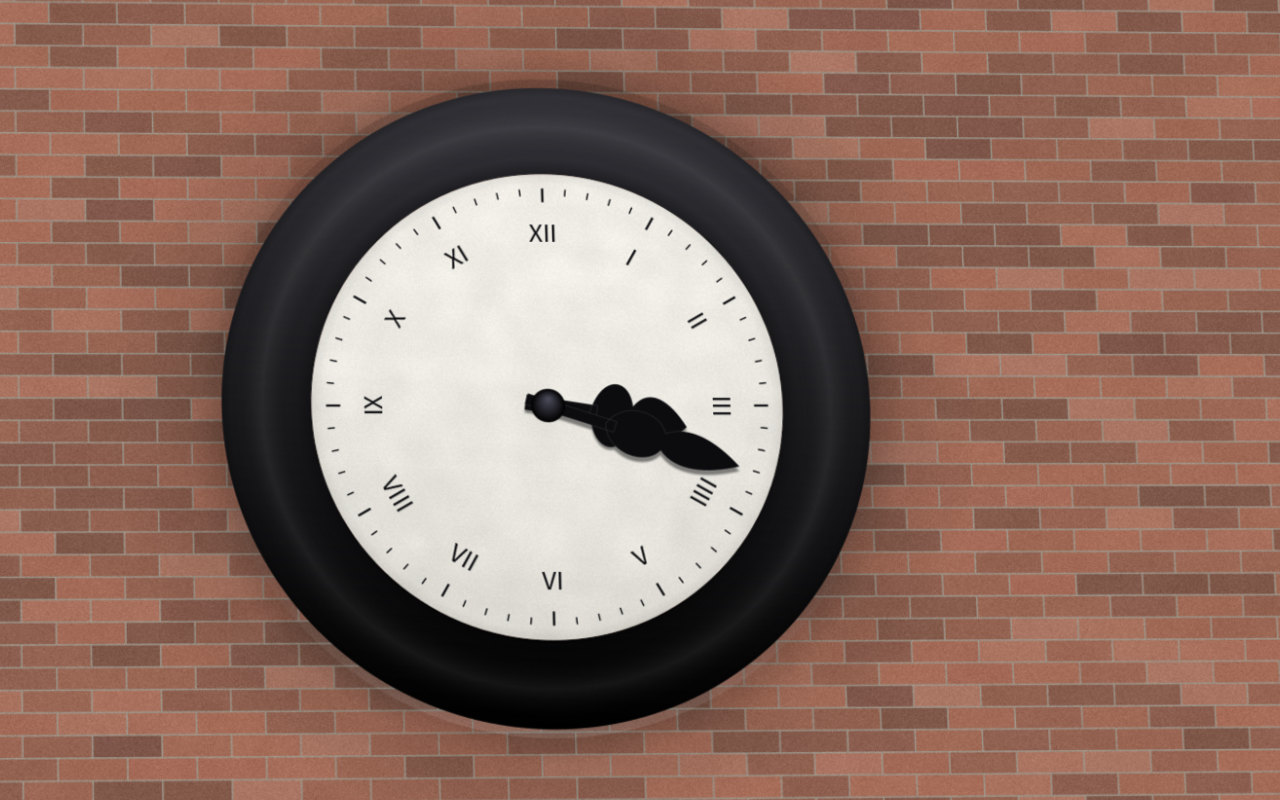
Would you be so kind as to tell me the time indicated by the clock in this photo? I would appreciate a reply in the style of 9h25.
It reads 3h18
